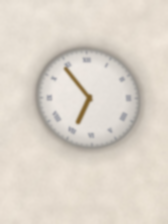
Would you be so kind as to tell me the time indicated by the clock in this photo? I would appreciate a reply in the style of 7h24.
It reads 6h54
